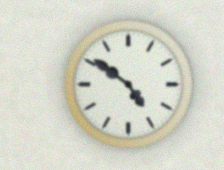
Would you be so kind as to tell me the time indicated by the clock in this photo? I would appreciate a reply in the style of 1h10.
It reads 4h51
